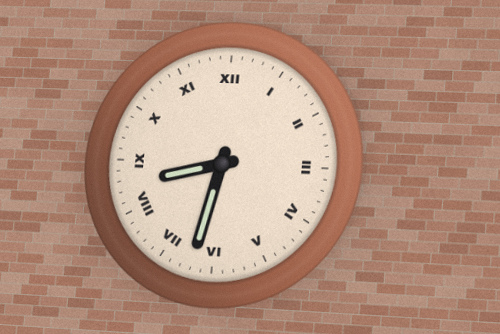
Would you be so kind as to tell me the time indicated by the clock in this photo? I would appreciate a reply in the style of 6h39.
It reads 8h32
